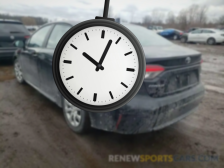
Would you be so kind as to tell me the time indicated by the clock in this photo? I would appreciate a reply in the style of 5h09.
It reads 10h03
